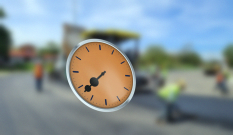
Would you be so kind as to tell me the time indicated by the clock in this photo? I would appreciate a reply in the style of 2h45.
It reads 7h38
